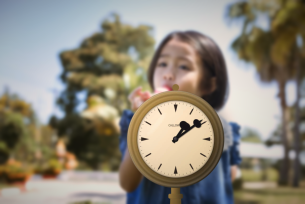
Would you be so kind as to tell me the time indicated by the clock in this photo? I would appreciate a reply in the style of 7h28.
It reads 1h09
